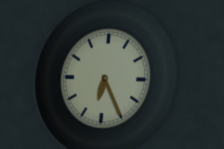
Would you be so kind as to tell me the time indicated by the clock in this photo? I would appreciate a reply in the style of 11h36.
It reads 6h25
